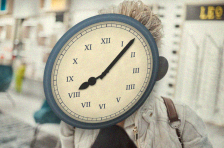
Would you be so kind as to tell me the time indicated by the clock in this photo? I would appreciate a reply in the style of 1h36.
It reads 8h07
